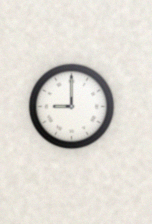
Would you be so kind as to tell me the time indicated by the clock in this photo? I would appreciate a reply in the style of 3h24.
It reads 9h00
